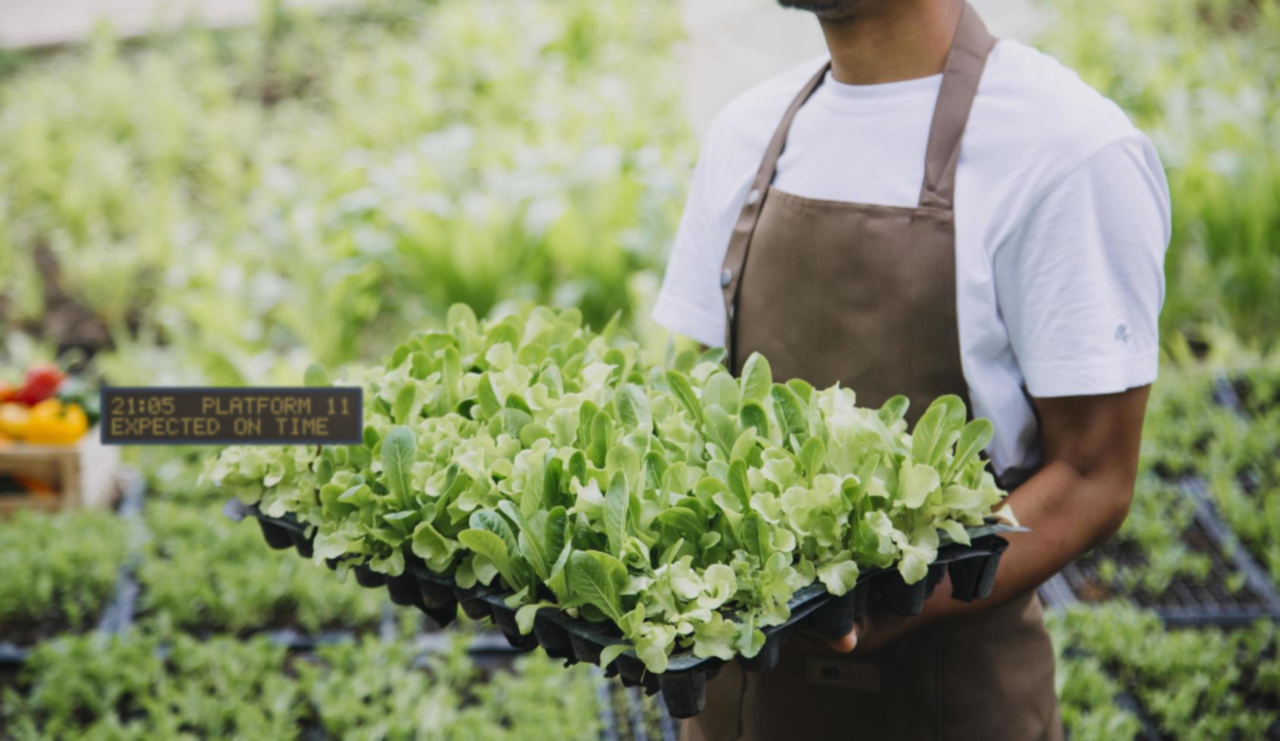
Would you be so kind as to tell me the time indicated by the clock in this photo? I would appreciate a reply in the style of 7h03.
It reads 21h05
